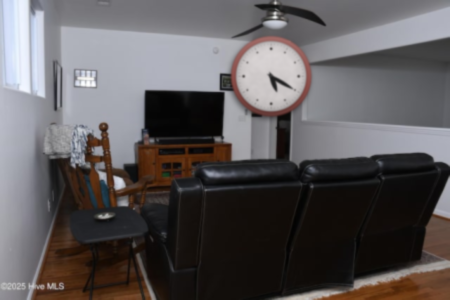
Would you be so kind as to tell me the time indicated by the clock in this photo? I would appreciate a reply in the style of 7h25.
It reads 5h20
